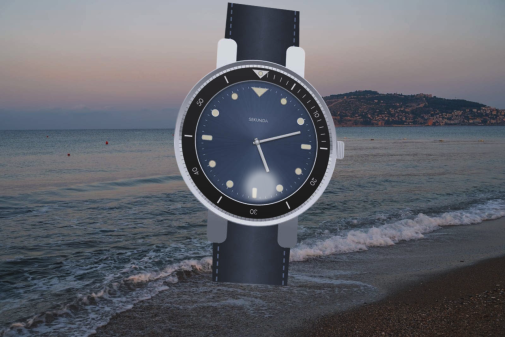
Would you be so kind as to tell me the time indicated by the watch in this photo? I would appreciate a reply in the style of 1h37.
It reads 5h12
